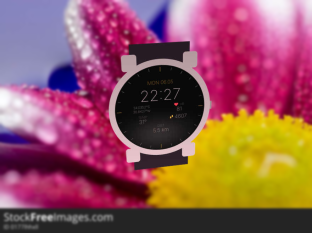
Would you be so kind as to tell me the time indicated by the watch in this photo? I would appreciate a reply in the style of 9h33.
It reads 22h27
